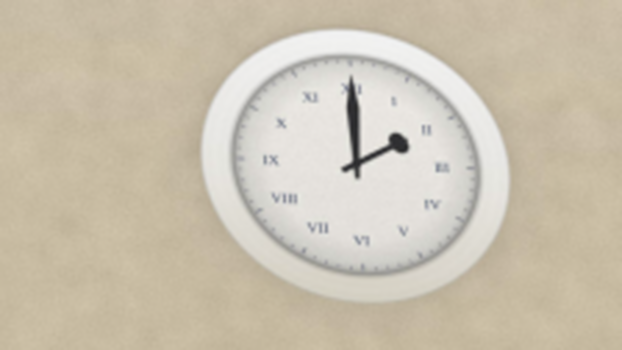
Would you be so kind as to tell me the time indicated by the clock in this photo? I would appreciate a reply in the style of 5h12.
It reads 2h00
